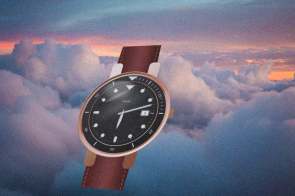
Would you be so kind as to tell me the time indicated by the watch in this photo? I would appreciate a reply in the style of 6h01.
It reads 6h12
